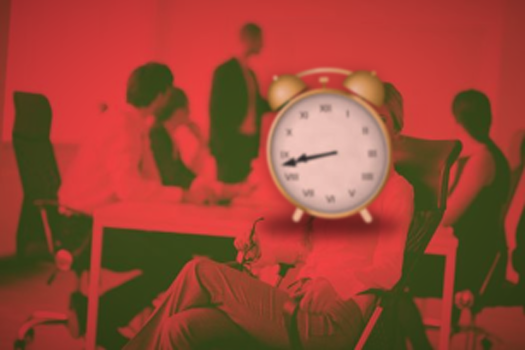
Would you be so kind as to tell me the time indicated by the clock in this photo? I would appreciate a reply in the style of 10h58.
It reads 8h43
